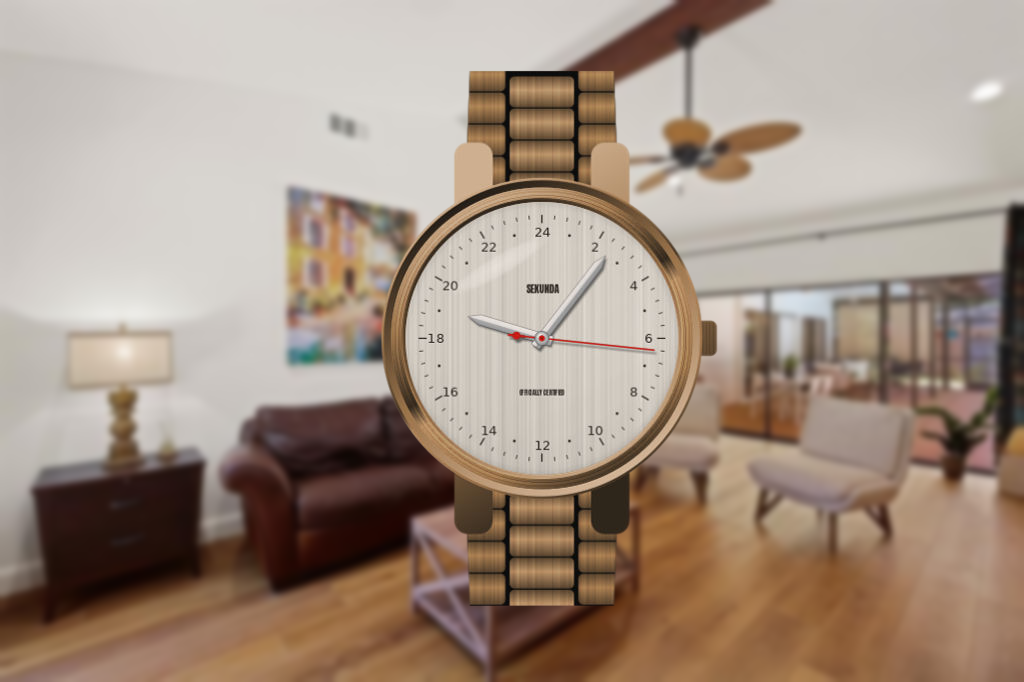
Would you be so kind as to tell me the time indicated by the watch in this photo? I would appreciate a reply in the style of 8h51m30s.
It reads 19h06m16s
